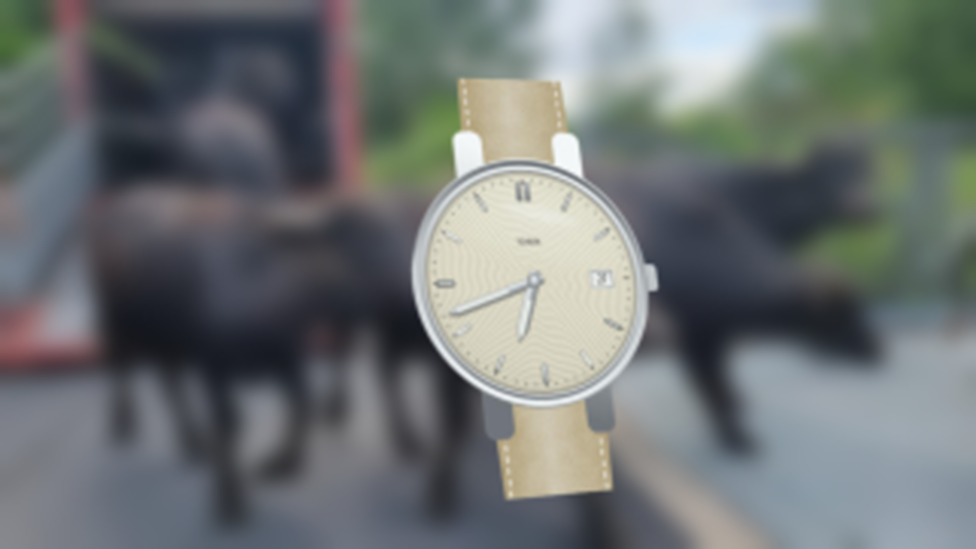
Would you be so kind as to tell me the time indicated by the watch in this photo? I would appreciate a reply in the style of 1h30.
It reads 6h42
